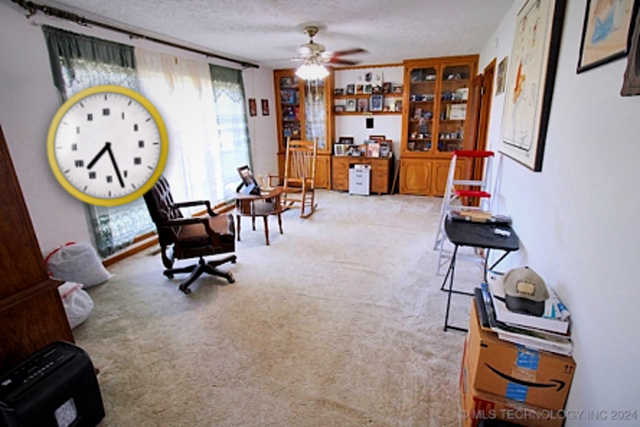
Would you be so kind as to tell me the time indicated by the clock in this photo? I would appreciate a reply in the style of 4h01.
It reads 7h27
